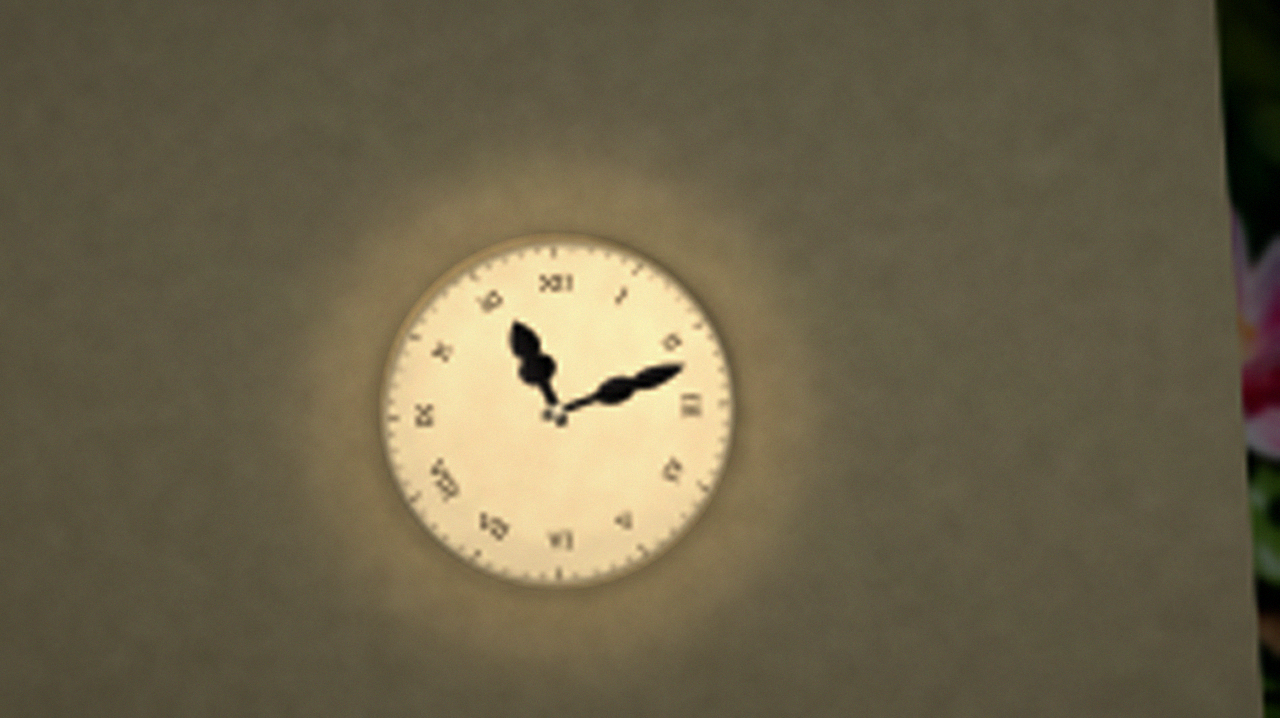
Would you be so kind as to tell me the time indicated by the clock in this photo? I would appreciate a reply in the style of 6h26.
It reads 11h12
